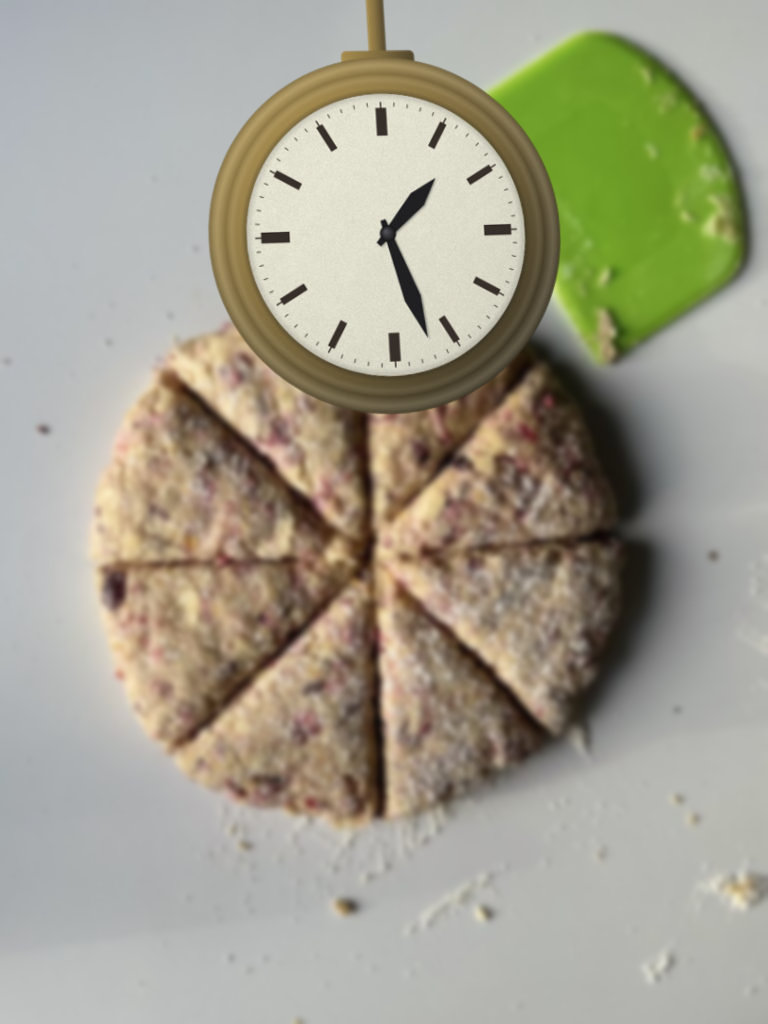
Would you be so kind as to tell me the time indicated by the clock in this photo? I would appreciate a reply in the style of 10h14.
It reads 1h27
